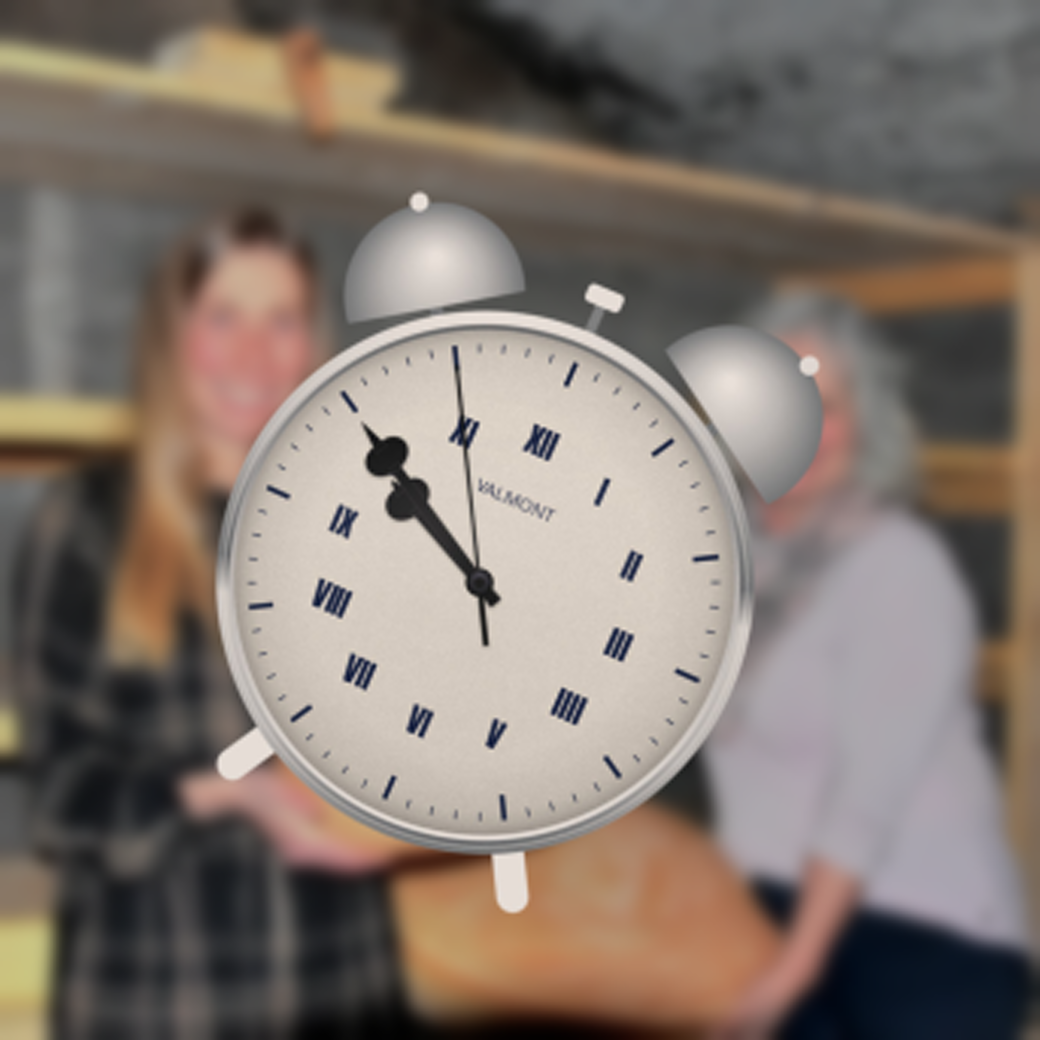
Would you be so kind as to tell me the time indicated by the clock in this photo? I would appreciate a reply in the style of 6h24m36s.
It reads 9h49m55s
